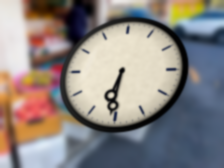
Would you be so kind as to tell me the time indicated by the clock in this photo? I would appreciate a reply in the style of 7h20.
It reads 6h31
